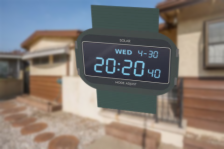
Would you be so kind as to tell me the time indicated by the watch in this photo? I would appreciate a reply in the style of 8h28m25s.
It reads 20h20m40s
